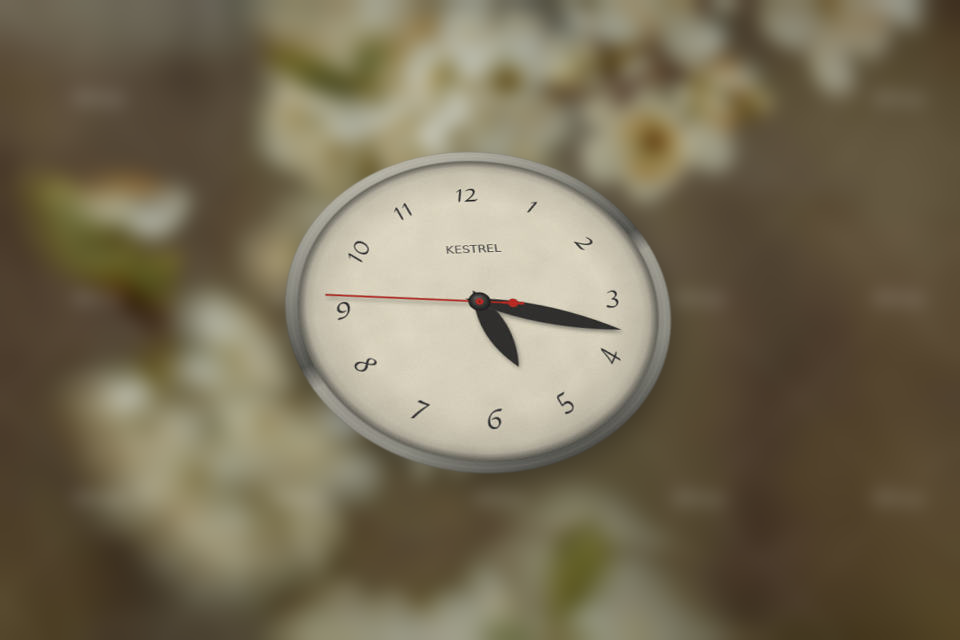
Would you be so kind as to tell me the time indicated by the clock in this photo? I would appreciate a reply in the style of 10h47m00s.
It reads 5h17m46s
